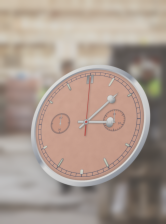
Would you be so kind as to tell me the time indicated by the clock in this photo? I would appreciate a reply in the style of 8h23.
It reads 3h08
